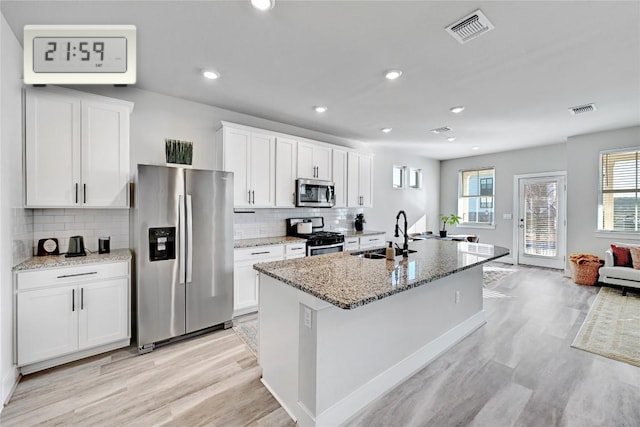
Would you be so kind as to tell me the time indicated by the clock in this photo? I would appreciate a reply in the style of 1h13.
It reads 21h59
